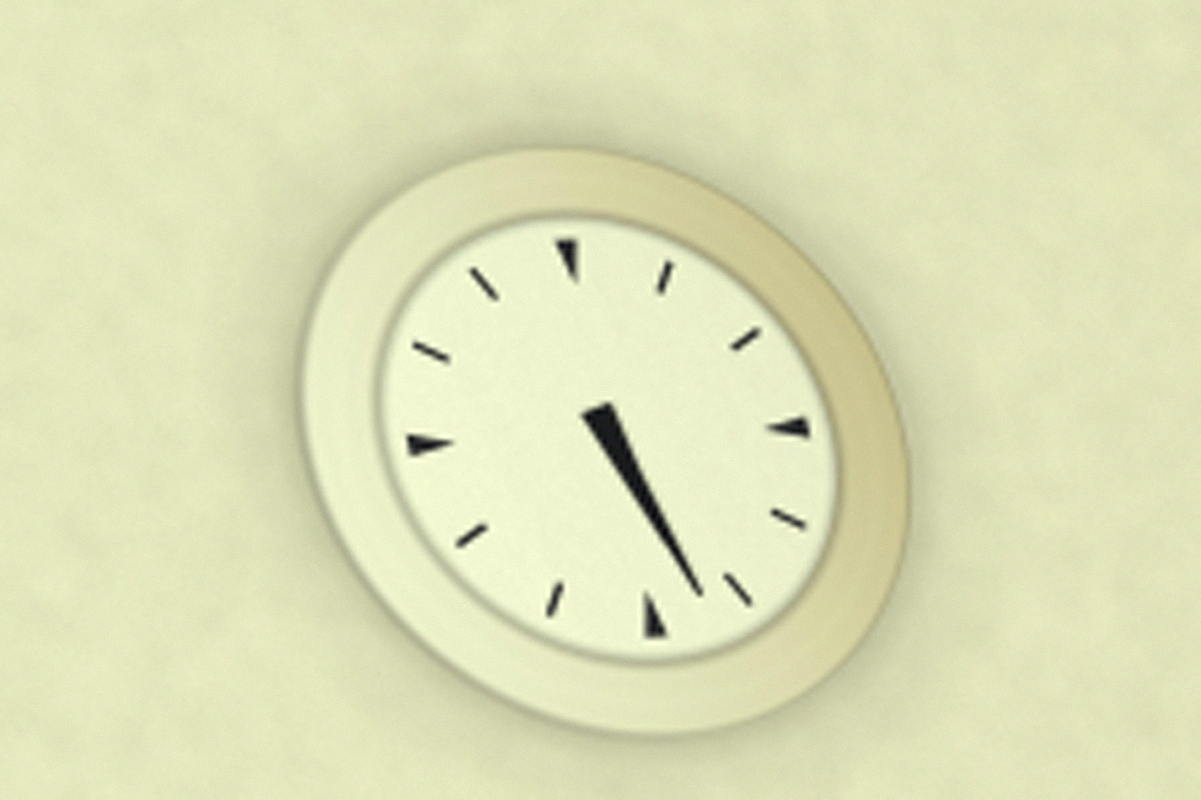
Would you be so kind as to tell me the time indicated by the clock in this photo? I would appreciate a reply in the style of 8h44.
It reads 5h27
